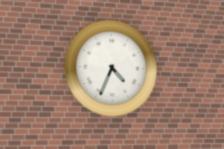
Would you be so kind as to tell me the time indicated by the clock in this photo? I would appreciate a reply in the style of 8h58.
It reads 4h34
